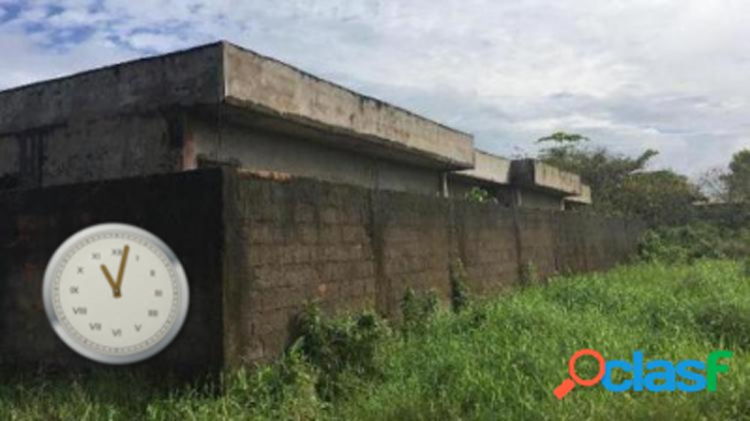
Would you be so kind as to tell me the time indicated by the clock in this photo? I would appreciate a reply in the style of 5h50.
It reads 11h02
